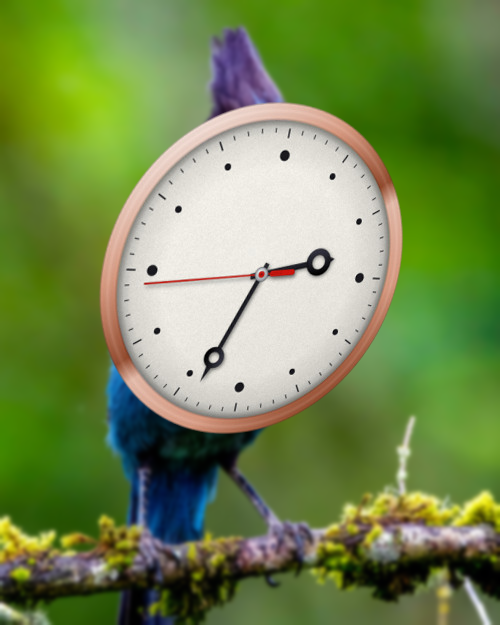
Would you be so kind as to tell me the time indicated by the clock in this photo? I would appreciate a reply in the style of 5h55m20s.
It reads 2h33m44s
